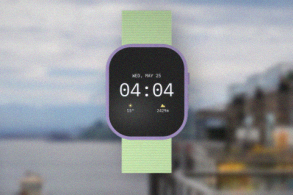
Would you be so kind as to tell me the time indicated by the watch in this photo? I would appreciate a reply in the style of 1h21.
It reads 4h04
